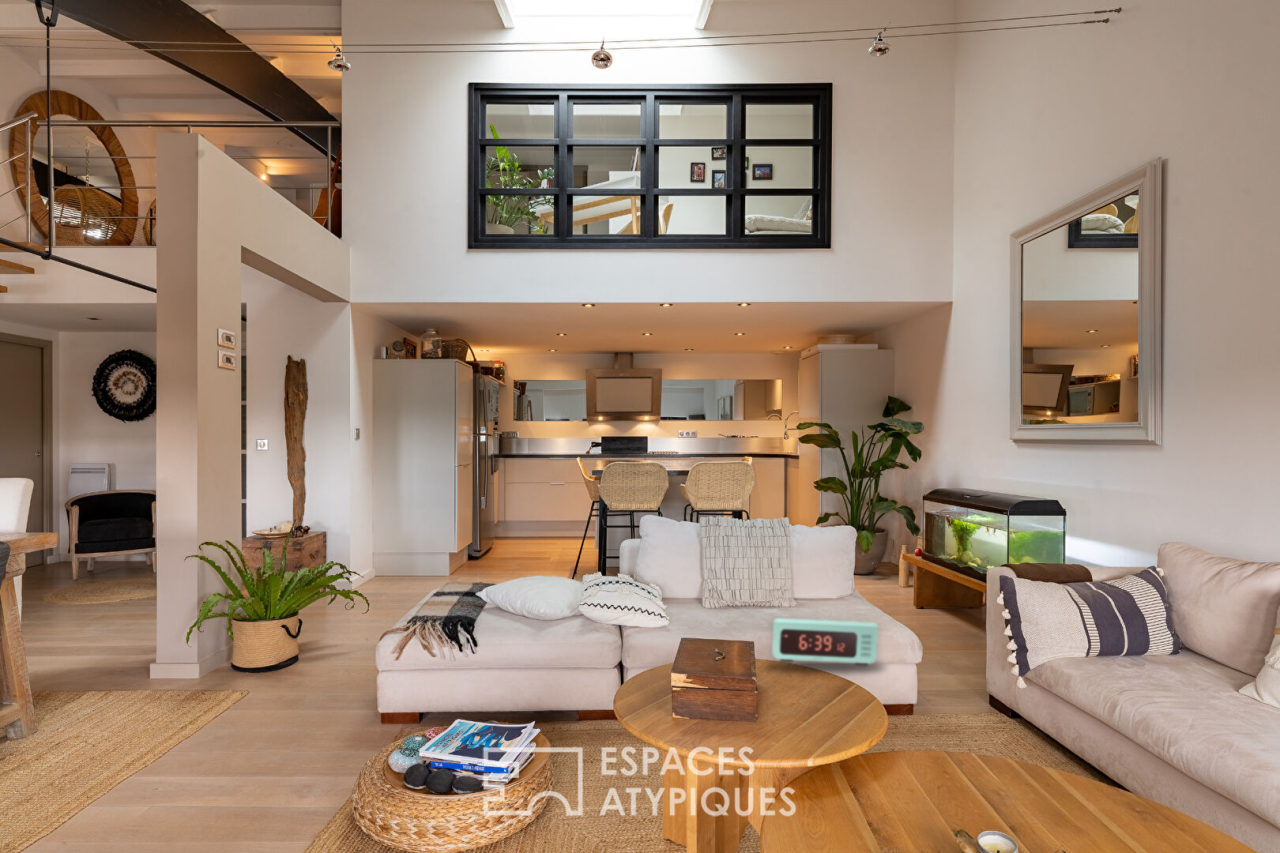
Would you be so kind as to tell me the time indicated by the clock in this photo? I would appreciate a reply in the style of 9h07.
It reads 6h39
